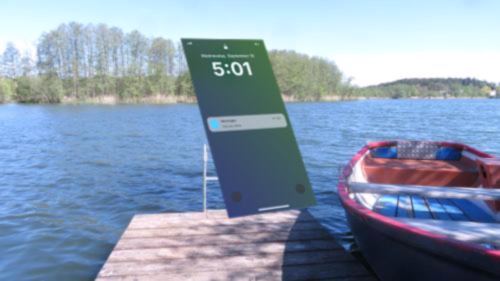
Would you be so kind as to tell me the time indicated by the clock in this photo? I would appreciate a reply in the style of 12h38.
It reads 5h01
